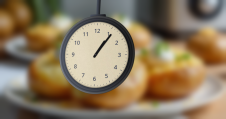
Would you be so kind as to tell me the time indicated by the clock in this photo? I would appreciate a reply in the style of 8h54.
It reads 1h06
